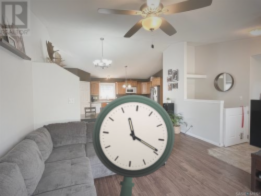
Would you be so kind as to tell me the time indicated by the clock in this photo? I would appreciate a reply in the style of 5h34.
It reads 11h19
